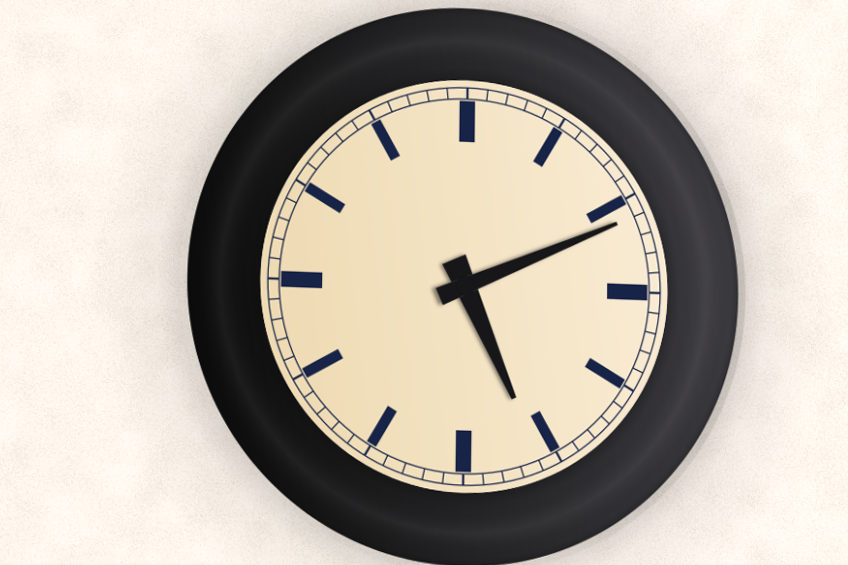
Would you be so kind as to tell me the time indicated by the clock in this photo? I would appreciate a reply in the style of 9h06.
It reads 5h11
